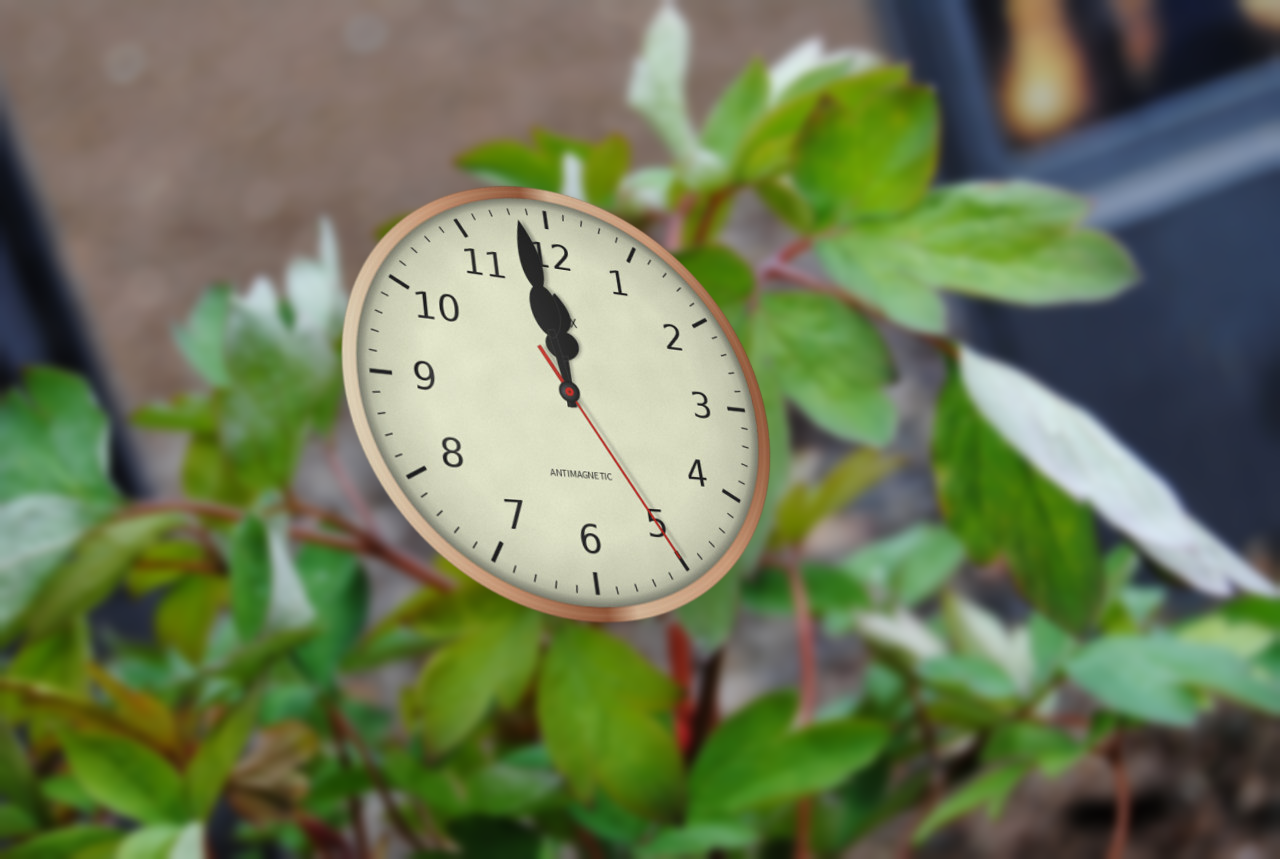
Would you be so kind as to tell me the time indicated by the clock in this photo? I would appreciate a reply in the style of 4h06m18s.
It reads 11h58m25s
